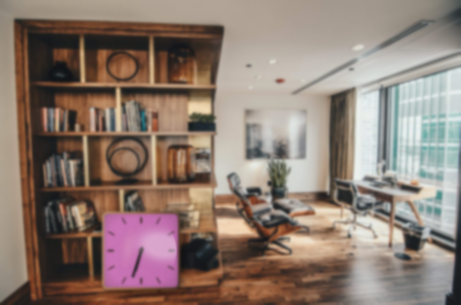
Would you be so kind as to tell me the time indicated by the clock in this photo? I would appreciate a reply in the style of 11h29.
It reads 6h33
